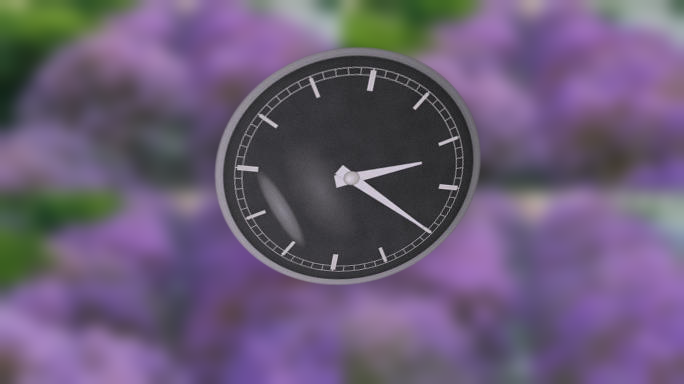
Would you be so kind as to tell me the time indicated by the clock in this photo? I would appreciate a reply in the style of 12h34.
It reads 2h20
